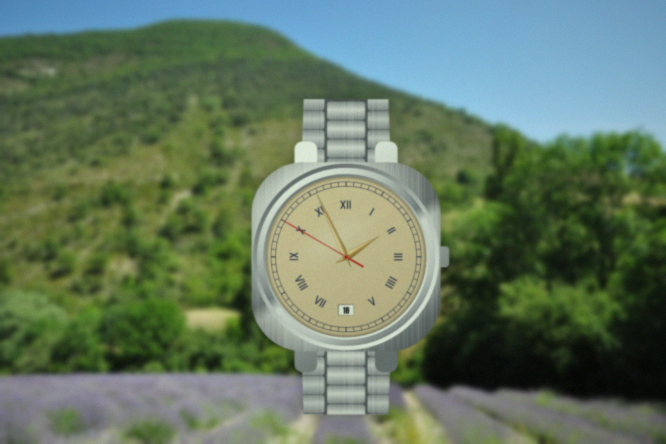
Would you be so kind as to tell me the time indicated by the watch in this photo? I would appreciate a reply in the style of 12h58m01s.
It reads 1h55m50s
